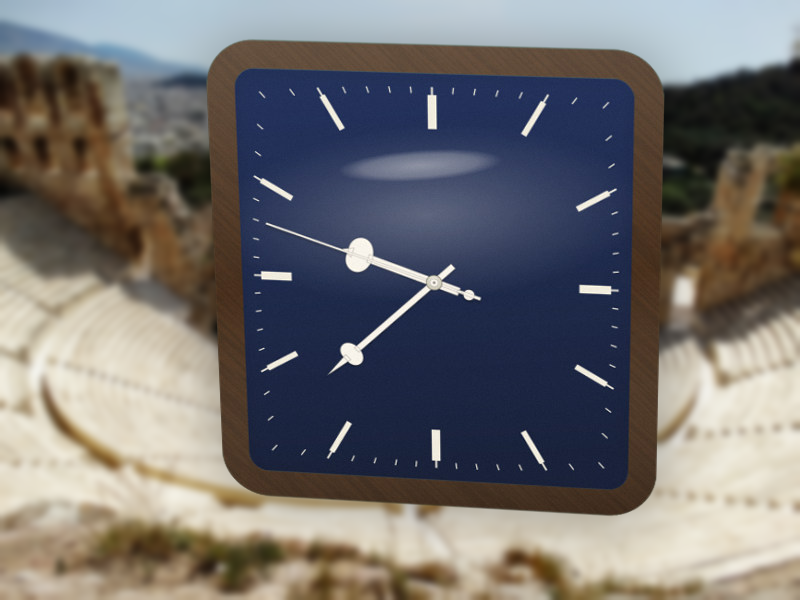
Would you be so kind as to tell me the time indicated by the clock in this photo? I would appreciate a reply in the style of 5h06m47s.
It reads 9h37m48s
